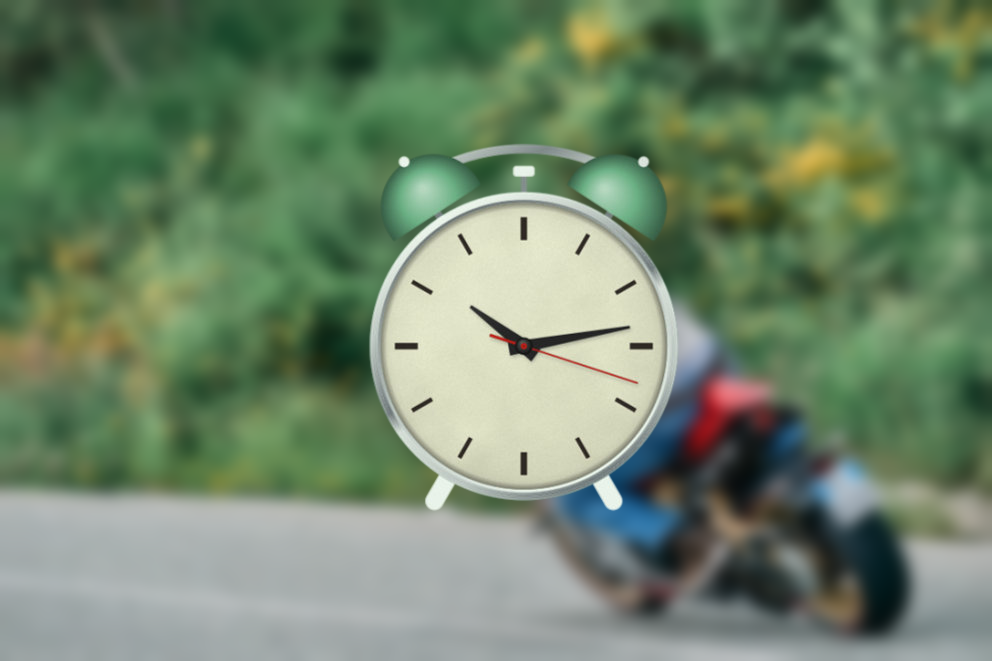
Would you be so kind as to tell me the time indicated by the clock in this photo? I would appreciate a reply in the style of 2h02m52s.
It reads 10h13m18s
